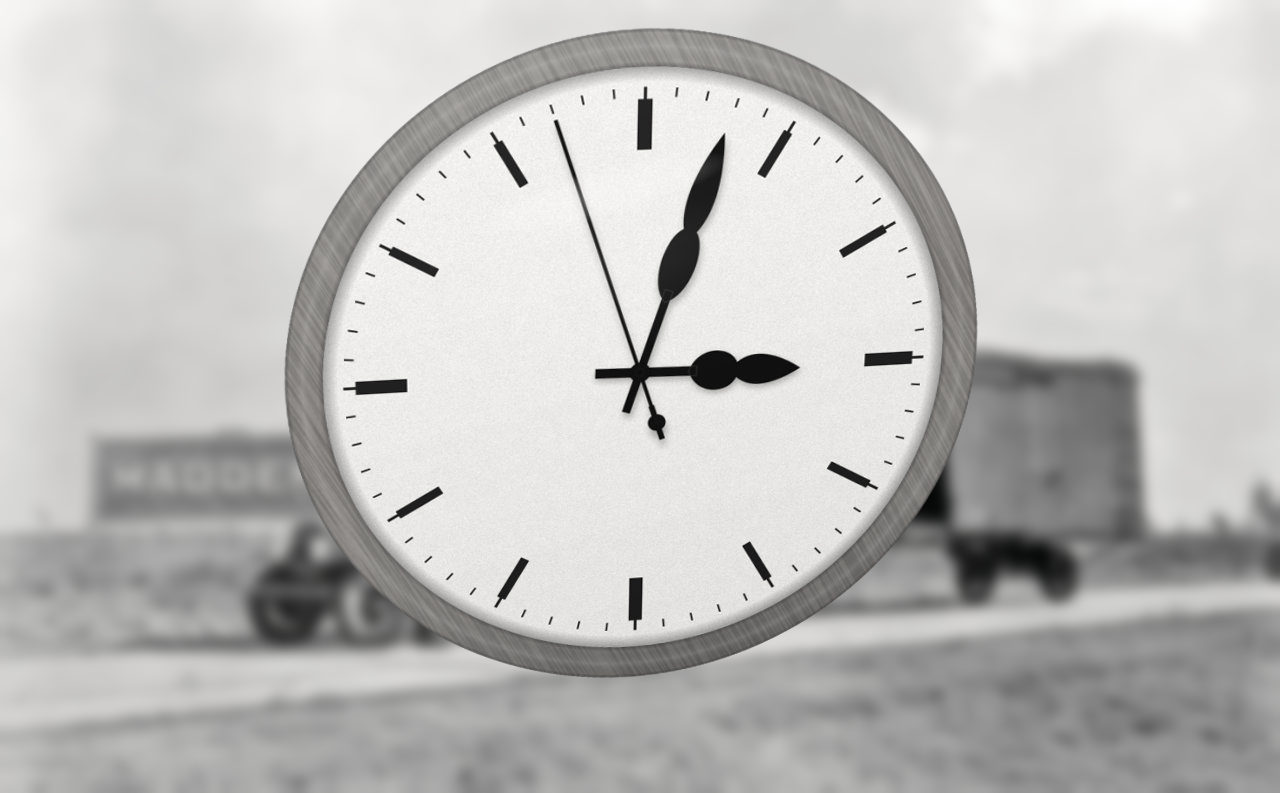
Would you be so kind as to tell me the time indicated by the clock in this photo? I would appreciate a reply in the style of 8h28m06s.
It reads 3h02m57s
